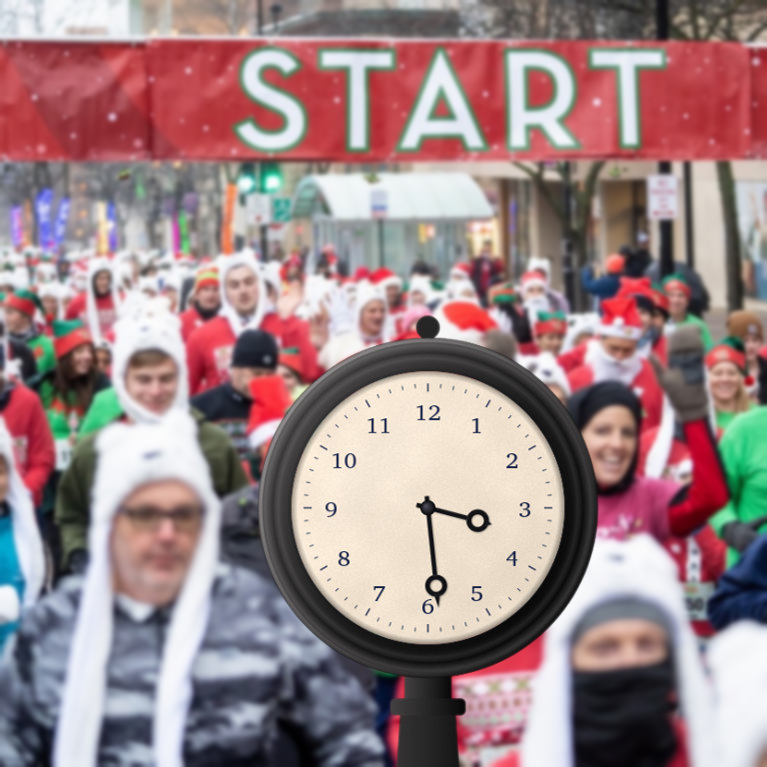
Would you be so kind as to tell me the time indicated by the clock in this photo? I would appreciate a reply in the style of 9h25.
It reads 3h29
